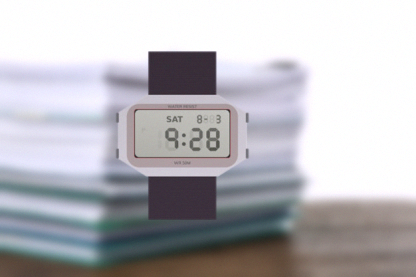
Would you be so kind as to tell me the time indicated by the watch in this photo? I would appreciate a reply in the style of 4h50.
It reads 9h28
